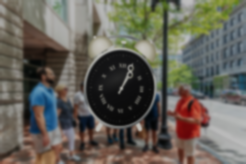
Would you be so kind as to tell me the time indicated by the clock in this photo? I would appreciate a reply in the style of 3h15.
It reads 1h04
